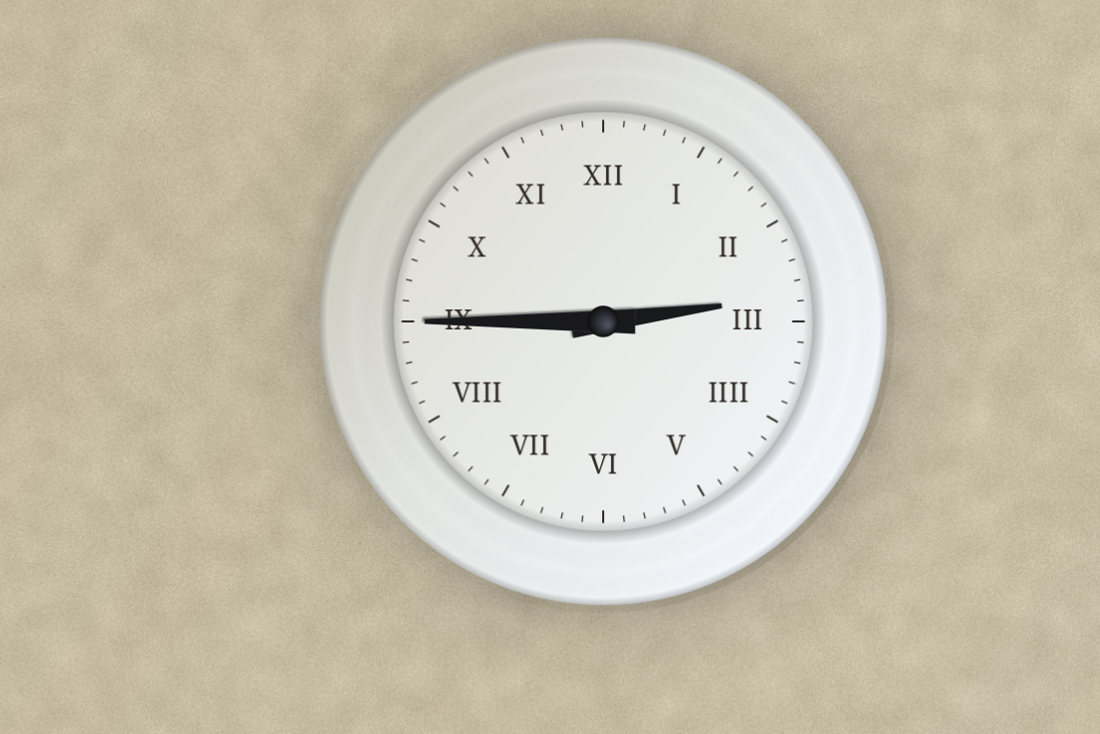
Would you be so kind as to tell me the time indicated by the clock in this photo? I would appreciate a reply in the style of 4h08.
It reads 2h45
